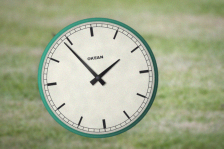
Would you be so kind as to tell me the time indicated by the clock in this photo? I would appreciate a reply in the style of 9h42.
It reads 1h54
